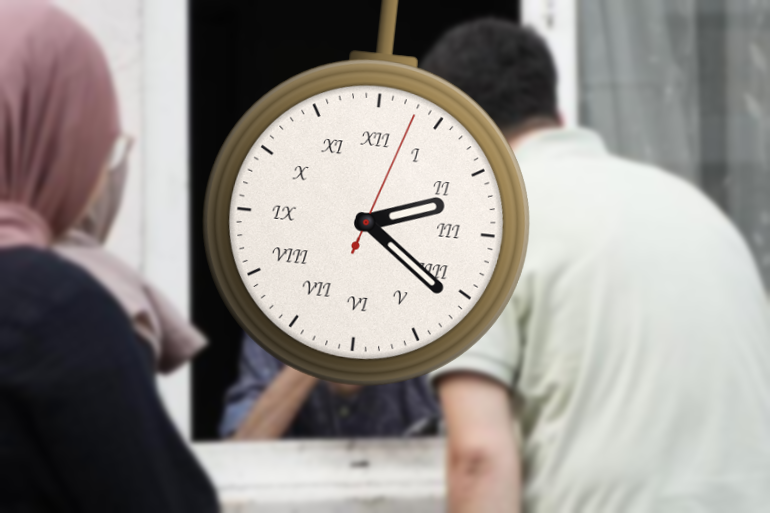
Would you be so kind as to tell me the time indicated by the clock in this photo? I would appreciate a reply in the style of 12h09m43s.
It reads 2h21m03s
